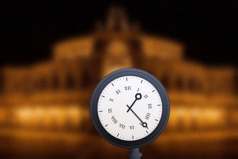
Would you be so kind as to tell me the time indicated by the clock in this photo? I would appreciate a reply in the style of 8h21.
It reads 1h24
